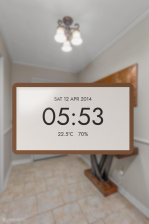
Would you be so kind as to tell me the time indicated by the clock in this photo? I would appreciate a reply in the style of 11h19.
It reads 5h53
